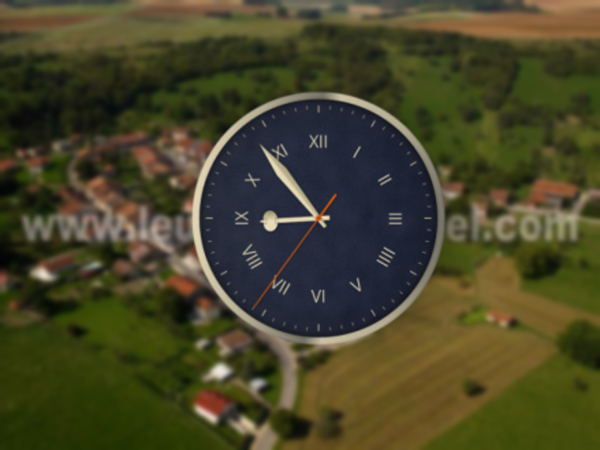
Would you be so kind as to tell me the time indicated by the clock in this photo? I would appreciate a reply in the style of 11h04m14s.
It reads 8h53m36s
